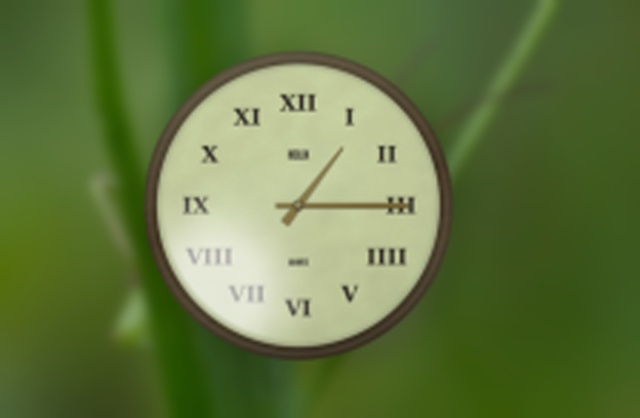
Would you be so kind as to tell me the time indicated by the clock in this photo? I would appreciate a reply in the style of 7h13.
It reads 1h15
